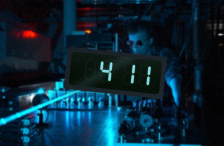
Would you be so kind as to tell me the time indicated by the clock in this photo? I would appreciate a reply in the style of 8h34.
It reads 4h11
